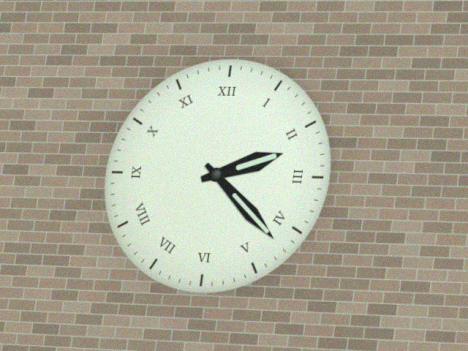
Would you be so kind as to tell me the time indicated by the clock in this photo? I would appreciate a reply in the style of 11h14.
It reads 2h22
